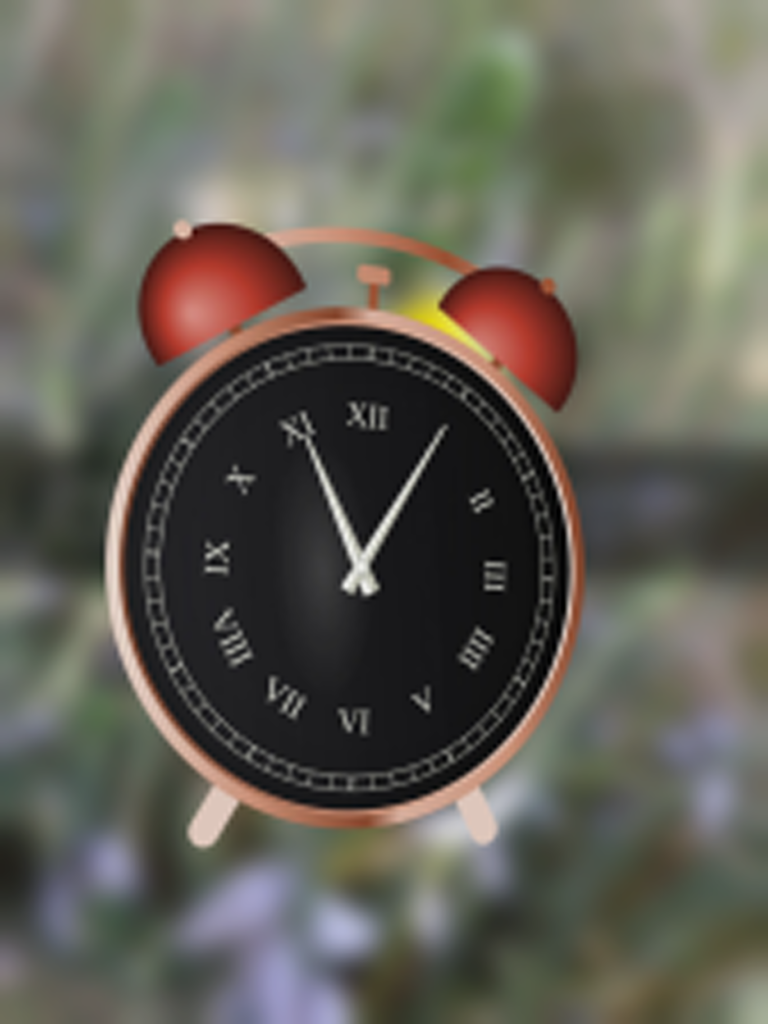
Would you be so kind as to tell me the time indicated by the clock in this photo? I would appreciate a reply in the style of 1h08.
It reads 11h05
